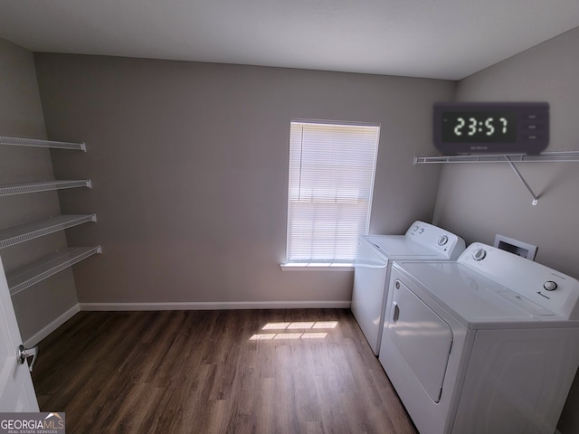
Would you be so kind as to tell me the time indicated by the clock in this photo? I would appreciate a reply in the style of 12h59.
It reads 23h57
